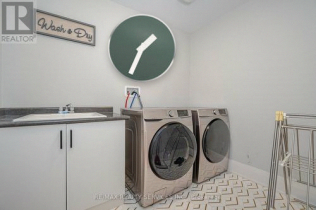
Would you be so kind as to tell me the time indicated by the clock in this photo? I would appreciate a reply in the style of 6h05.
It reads 1h34
